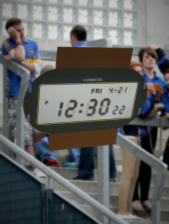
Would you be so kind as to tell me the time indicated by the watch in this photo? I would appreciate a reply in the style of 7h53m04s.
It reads 12h30m22s
